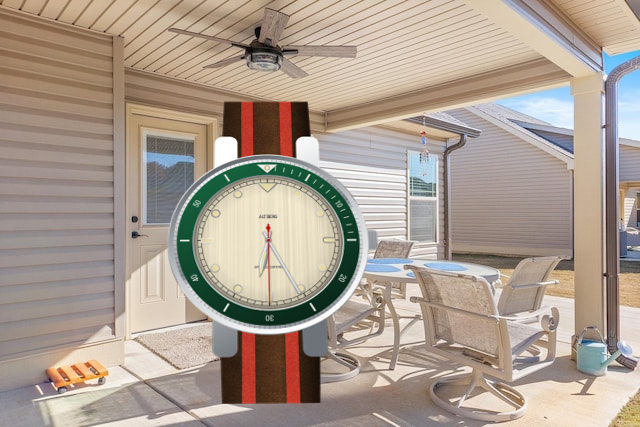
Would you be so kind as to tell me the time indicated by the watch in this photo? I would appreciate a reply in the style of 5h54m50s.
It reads 6h25m30s
